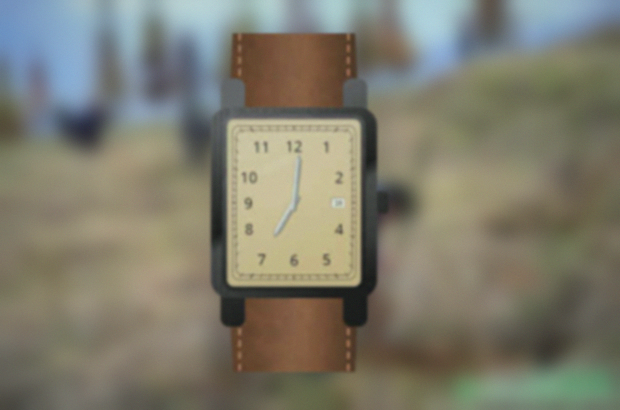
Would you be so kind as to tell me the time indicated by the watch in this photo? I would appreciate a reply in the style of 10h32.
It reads 7h01
